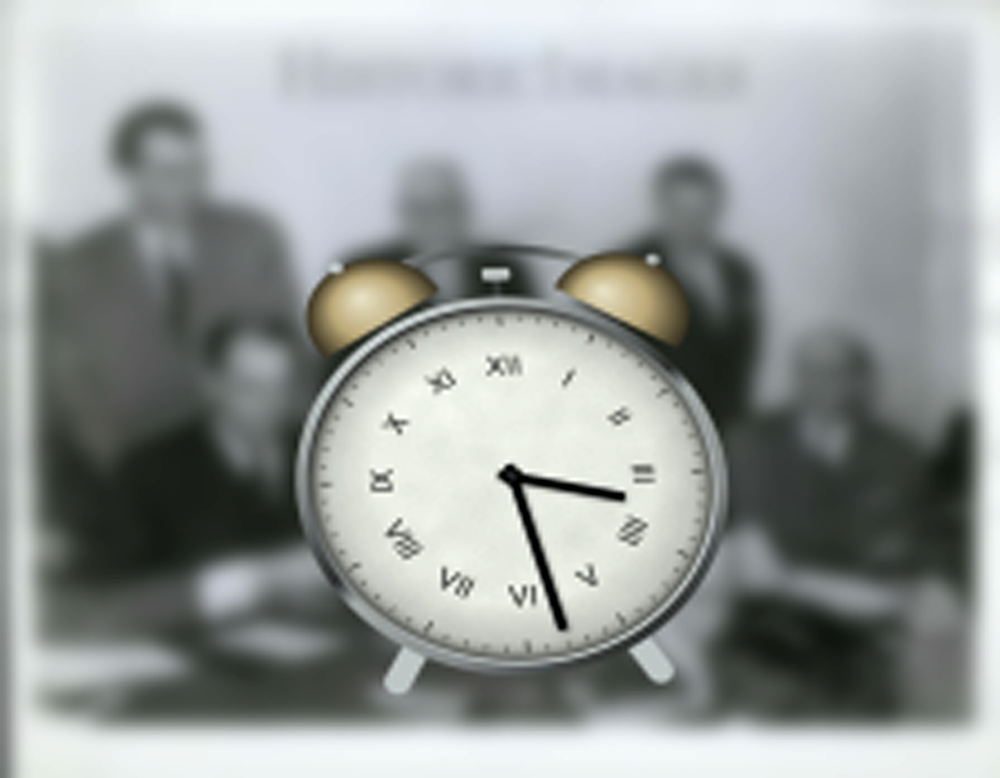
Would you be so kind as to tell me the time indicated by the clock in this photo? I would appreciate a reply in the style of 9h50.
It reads 3h28
